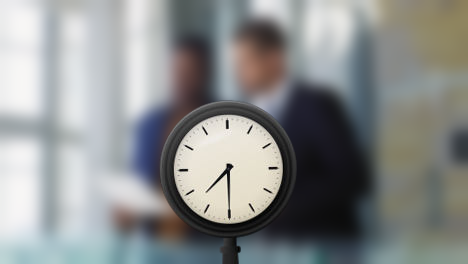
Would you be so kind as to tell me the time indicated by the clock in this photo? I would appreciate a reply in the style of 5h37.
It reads 7h30
